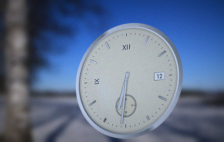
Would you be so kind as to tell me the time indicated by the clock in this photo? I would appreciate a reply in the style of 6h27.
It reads 6h31
